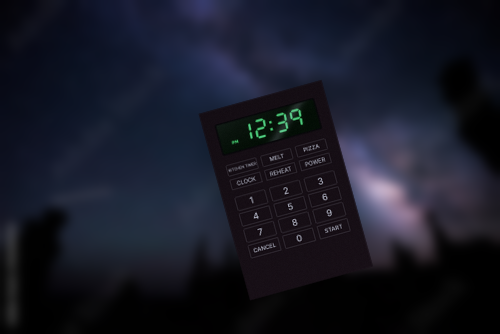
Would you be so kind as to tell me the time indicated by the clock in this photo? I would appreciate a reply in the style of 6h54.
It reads 12h39
